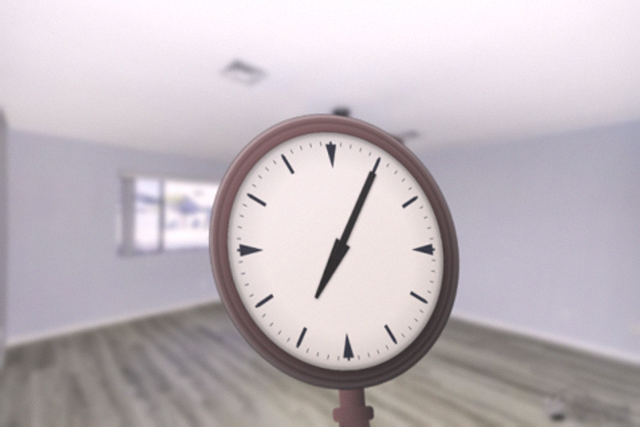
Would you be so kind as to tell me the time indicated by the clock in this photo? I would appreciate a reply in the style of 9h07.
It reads 7h05
